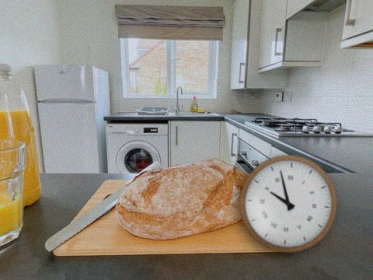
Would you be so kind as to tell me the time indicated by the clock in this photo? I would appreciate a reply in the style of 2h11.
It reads 9h57
